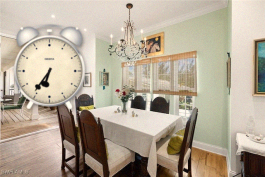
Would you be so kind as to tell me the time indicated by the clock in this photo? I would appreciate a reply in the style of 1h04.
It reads 6h36
